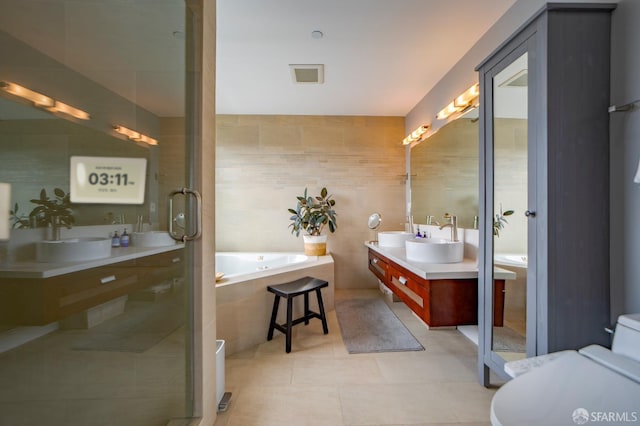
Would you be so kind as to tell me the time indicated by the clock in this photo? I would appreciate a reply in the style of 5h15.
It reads 3h11
